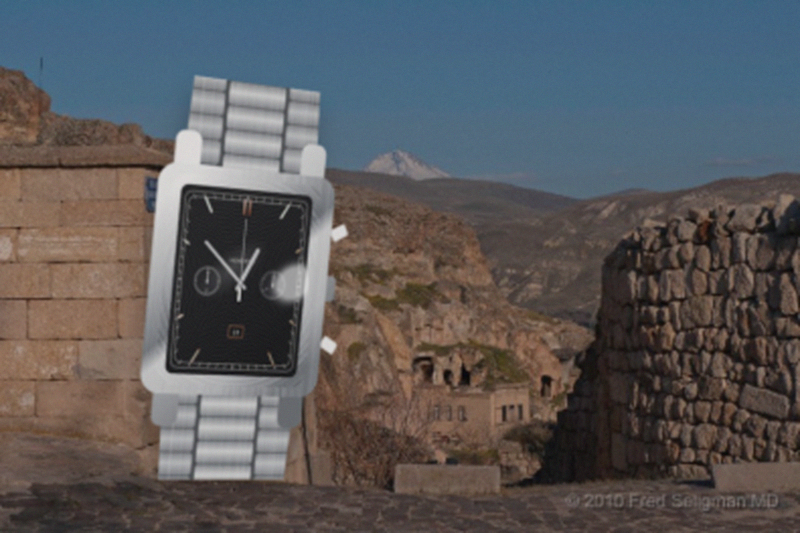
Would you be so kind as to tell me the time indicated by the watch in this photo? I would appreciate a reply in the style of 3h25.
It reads 12h52
